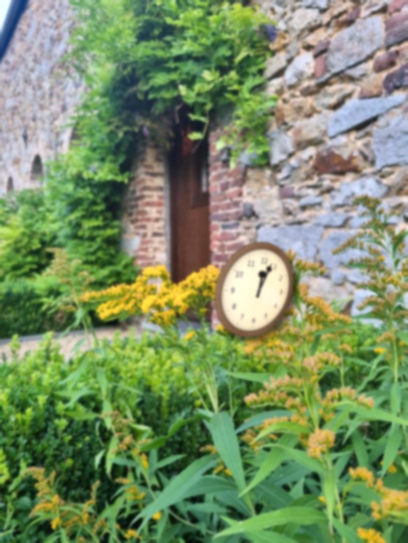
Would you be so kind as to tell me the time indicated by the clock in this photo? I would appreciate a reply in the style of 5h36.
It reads 12h03
